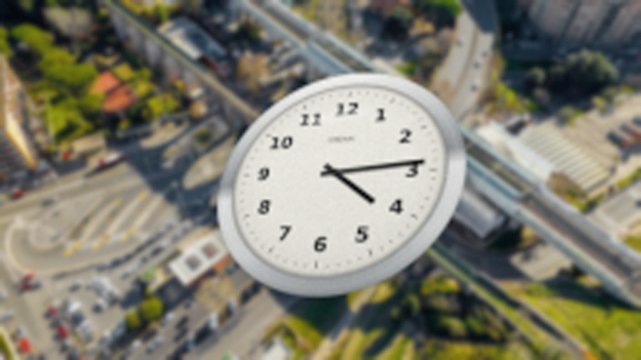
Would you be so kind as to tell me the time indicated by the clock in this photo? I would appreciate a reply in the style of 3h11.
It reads 4h14
